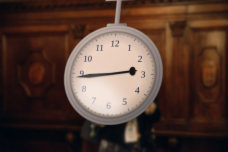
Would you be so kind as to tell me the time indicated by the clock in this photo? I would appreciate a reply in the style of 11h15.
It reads 2h44
